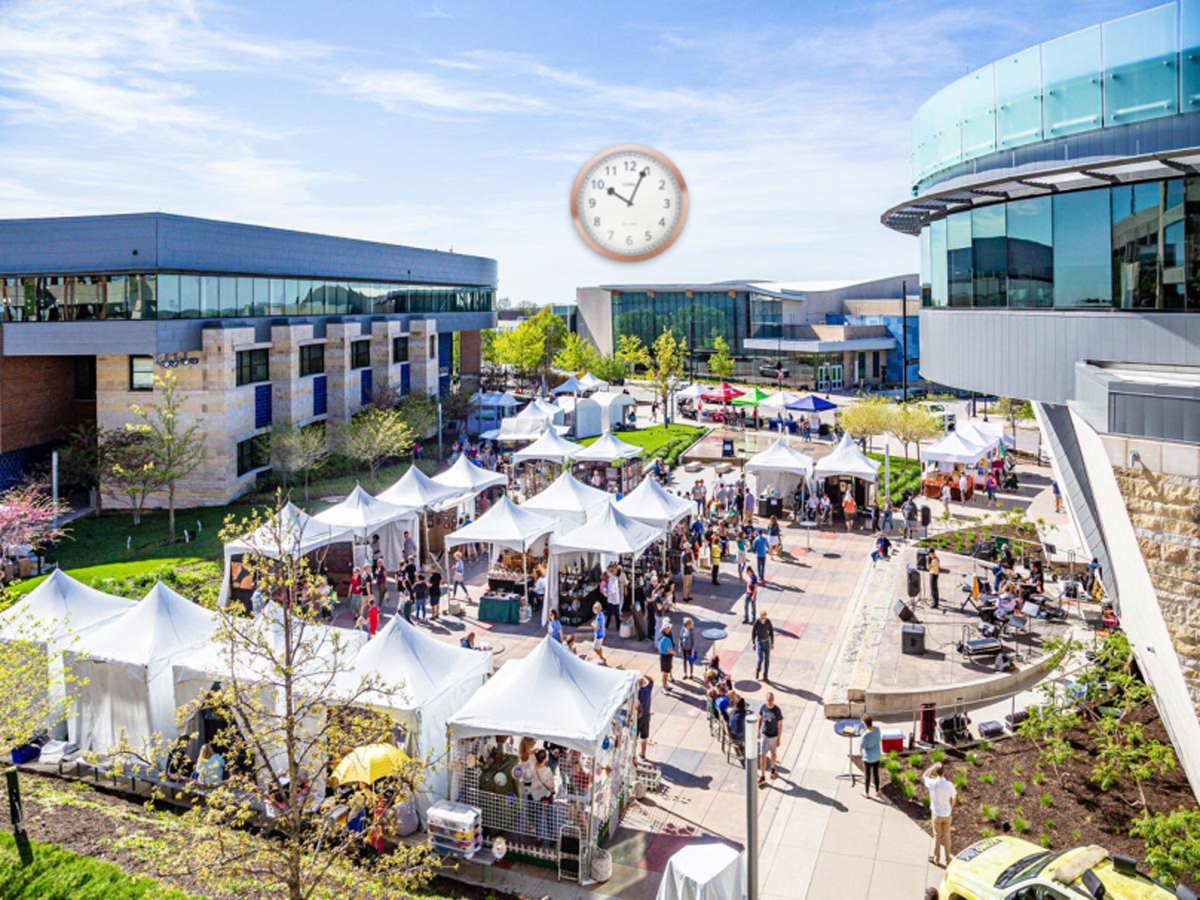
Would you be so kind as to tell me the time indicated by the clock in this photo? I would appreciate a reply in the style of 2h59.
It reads 10h04
